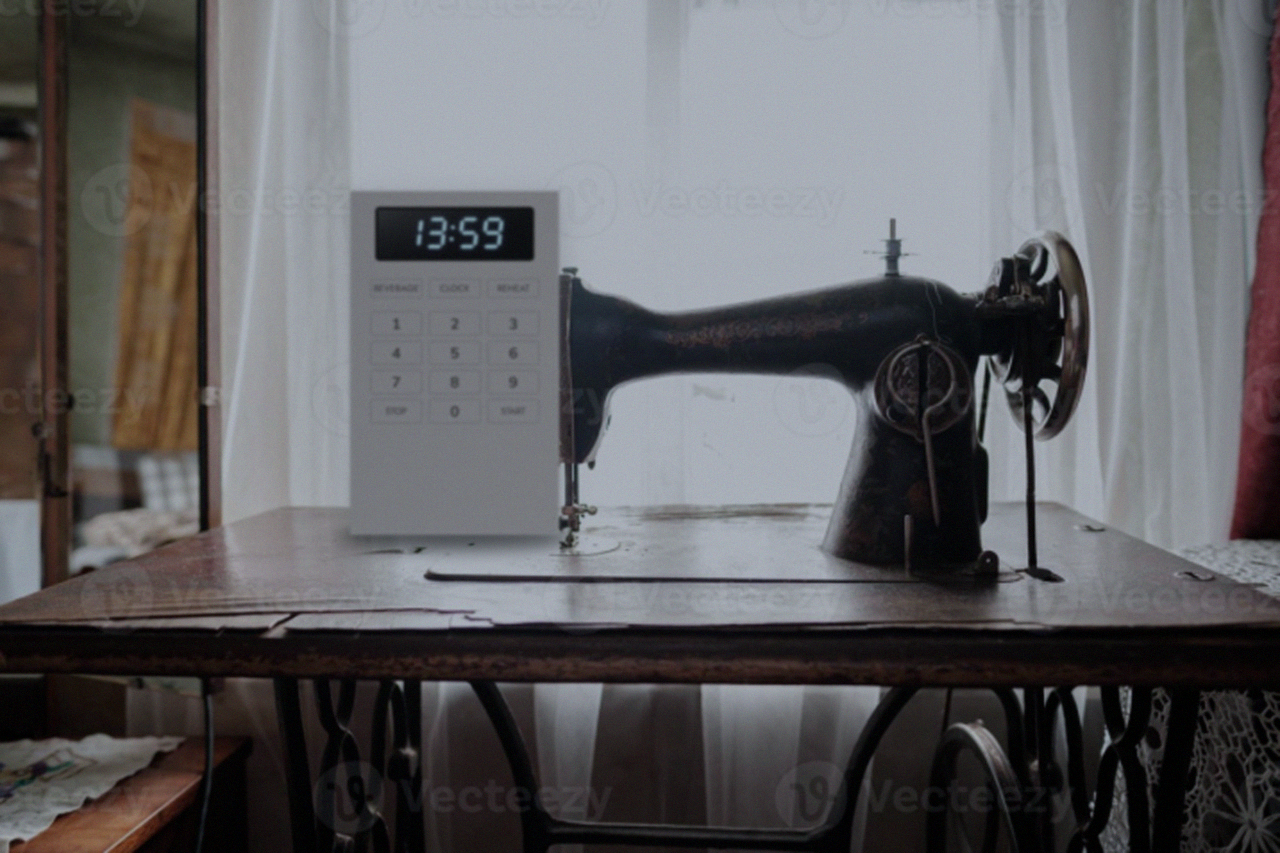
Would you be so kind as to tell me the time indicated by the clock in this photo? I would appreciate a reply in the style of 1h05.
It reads 13h59
